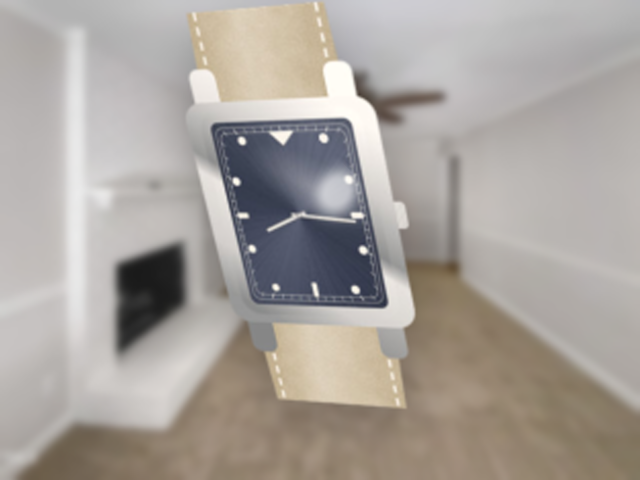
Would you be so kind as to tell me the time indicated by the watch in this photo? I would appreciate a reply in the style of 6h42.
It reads 8h16
